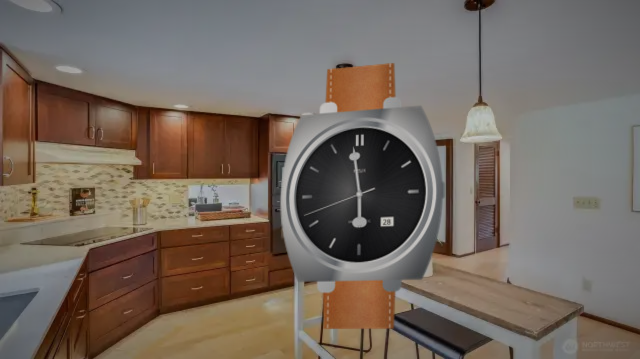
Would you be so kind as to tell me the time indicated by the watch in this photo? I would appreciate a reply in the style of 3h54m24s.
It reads 5h58m42s
